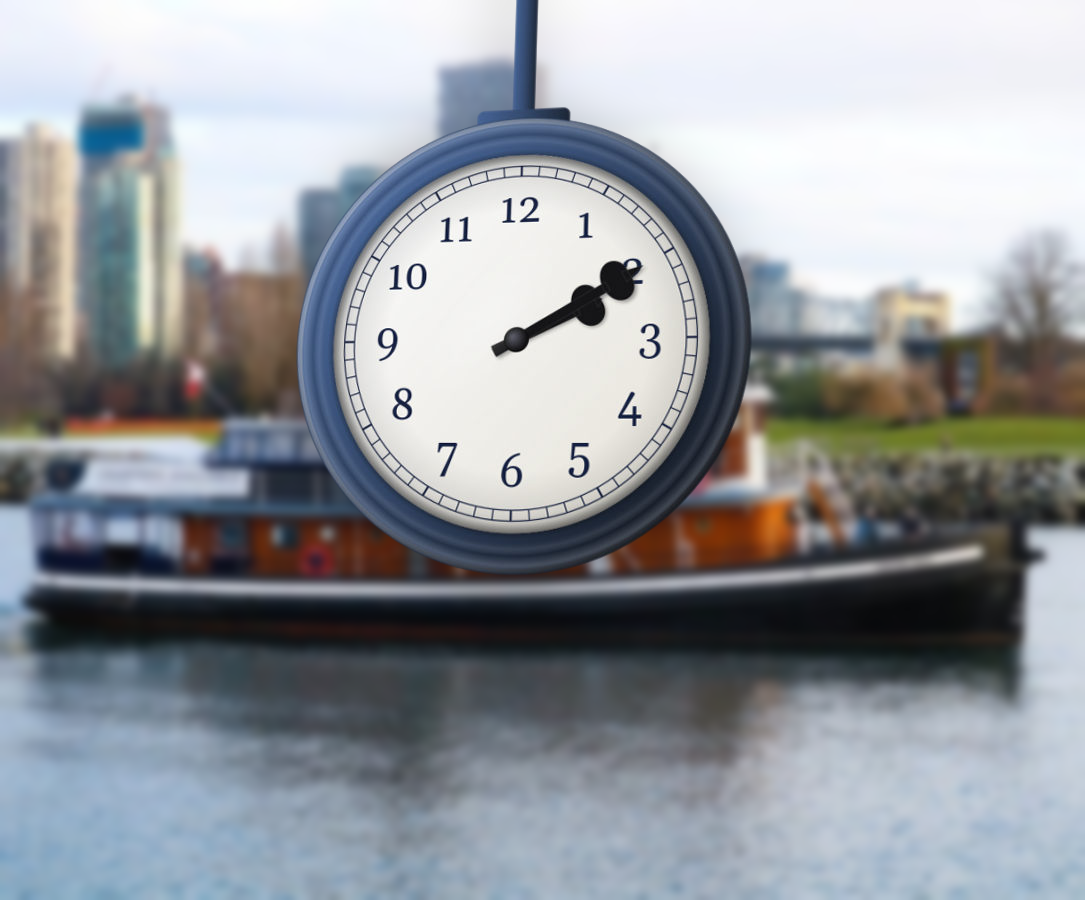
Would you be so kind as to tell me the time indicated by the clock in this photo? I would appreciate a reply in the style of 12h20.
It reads 2h10
